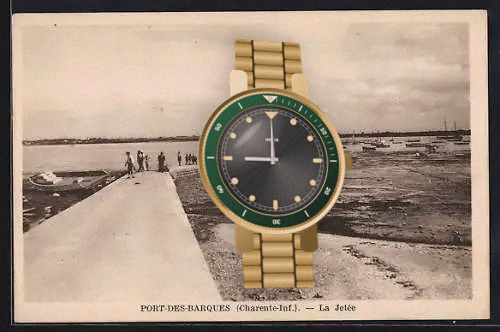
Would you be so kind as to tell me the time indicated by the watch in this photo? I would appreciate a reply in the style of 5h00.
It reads 9h00
